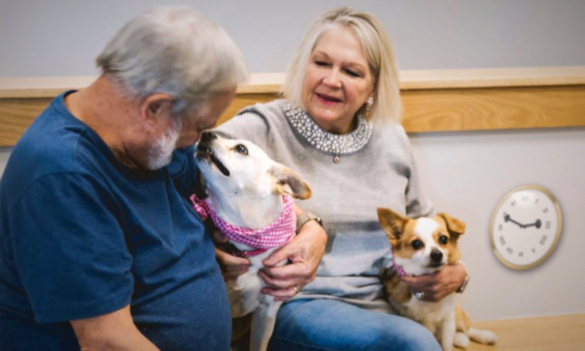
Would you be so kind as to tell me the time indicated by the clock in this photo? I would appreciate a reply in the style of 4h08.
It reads 2h49
